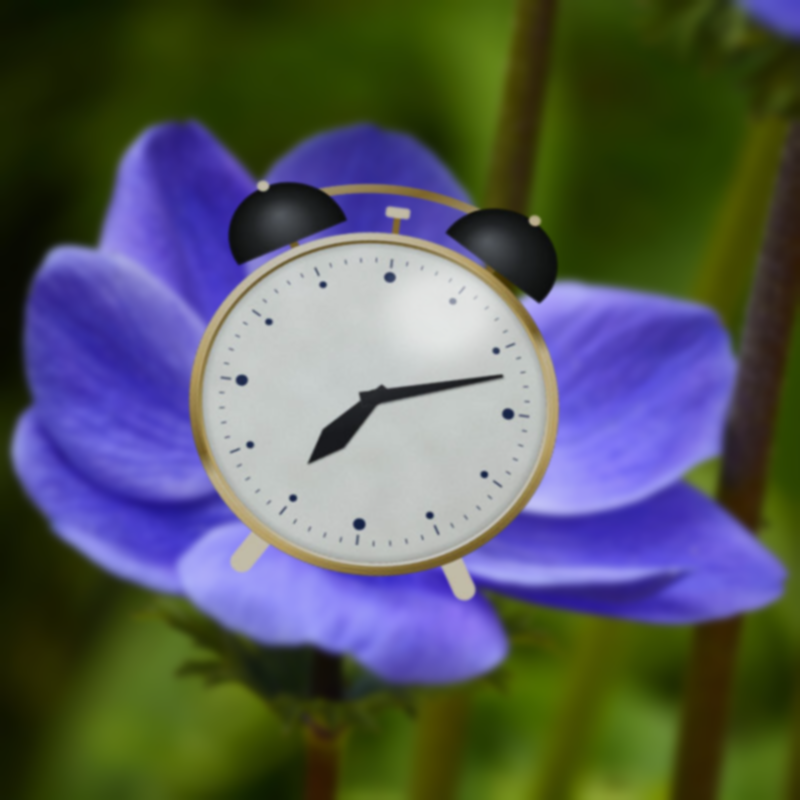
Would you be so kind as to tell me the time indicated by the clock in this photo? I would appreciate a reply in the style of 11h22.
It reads 7h12
